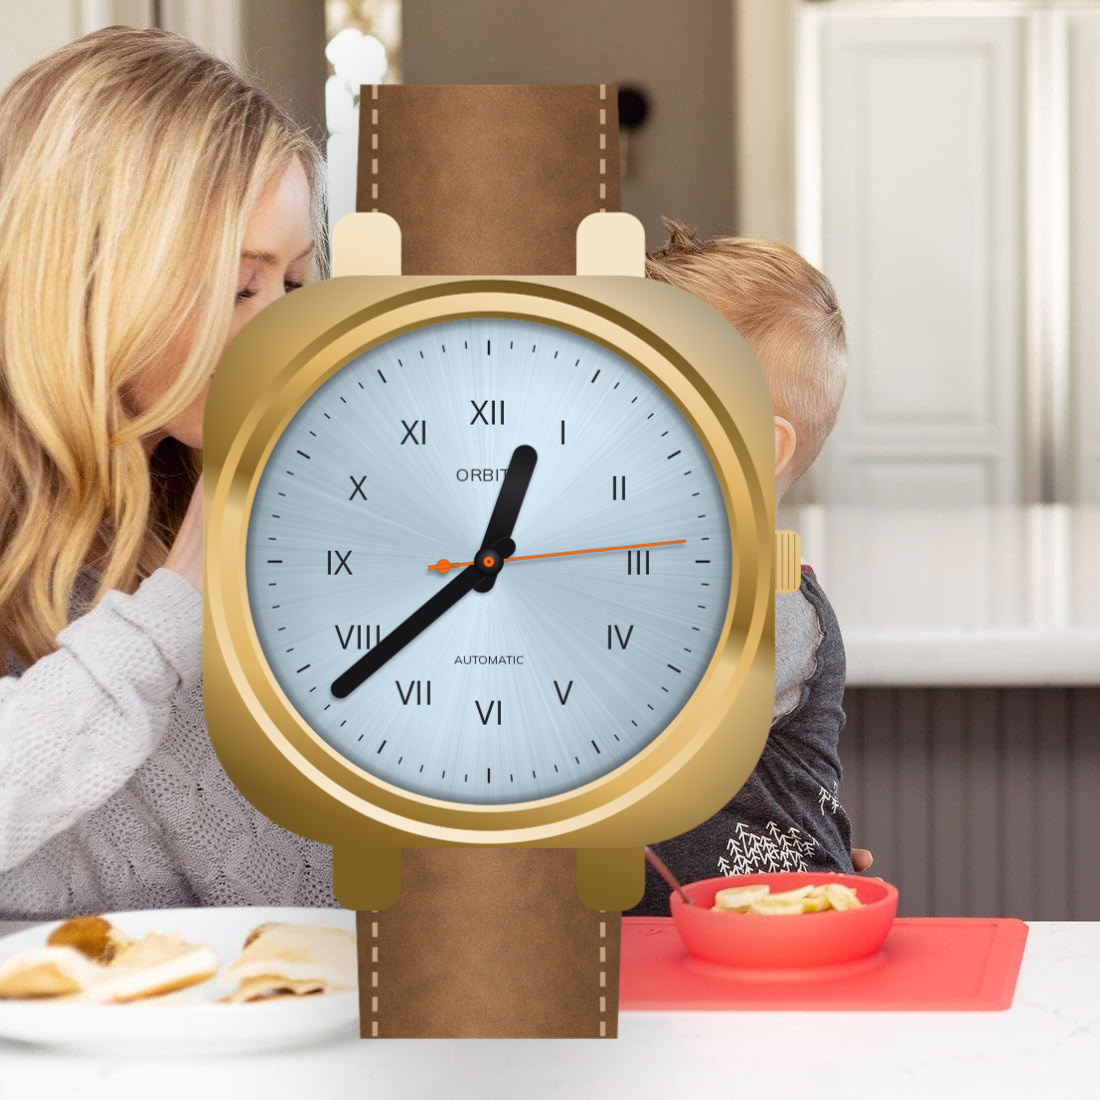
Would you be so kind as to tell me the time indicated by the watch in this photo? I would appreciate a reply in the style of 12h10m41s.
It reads 12h38m14s
